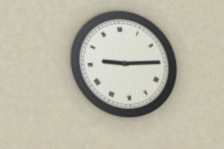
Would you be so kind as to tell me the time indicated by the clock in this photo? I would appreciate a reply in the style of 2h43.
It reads 9h15
